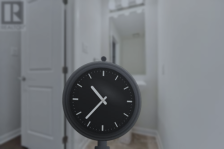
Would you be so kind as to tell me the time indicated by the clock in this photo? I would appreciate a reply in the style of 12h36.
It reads 10h37
